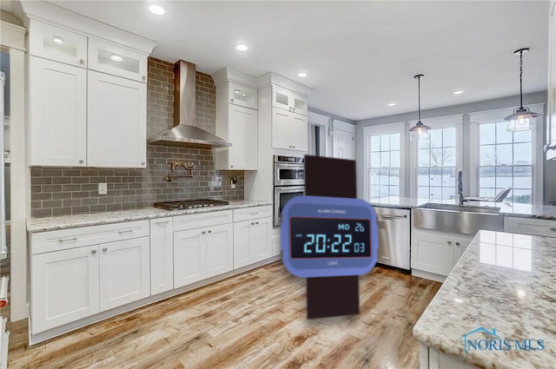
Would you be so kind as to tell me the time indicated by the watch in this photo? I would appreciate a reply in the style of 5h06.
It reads 20h22
